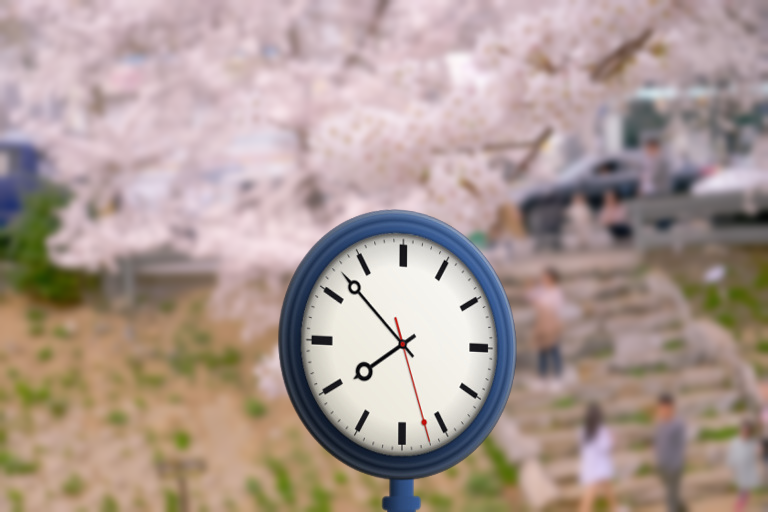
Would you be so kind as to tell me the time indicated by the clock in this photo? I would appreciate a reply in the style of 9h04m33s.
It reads 7h52m27s
